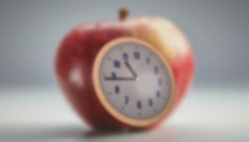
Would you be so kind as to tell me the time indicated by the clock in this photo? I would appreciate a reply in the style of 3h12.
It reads 10h44
